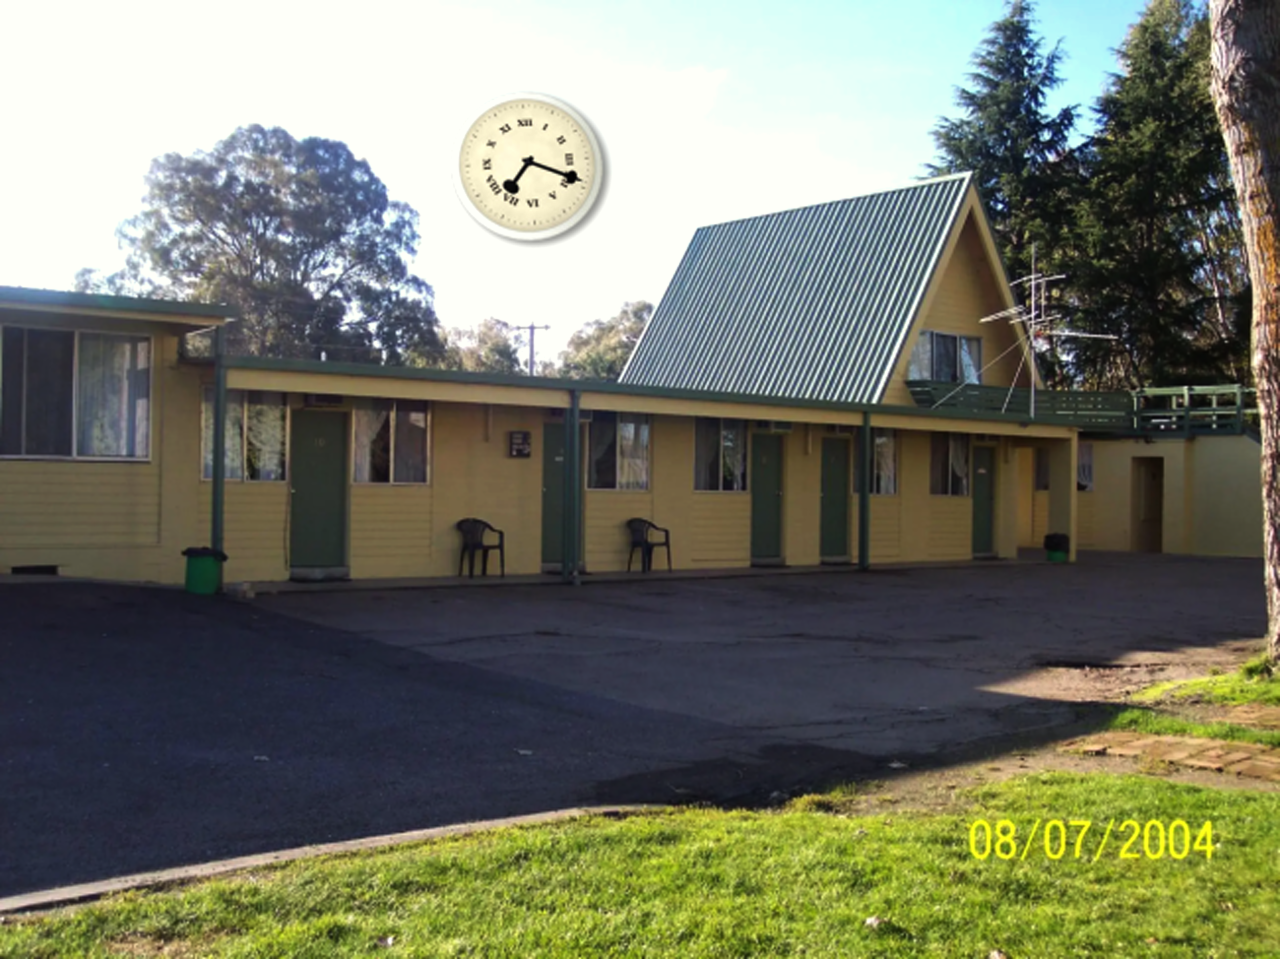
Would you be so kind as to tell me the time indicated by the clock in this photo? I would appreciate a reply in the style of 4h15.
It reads 7h19
